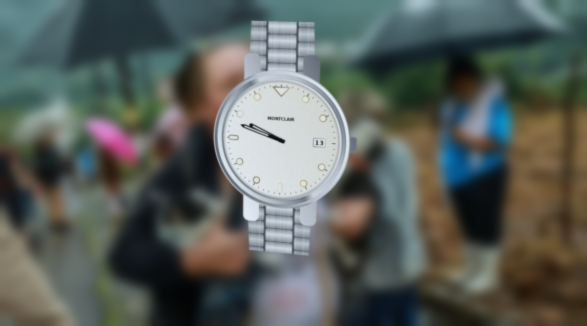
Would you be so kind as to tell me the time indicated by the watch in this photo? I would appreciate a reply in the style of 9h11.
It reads 9h48
